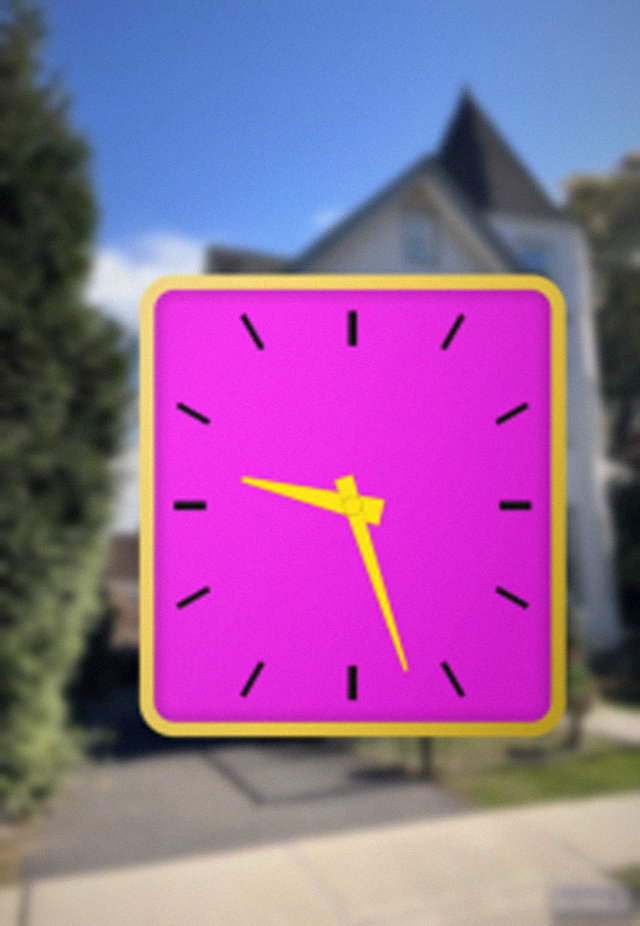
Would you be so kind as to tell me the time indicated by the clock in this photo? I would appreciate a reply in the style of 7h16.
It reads 9h27
